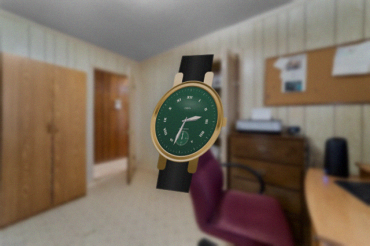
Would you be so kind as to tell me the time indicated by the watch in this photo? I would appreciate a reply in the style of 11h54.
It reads 2h33
